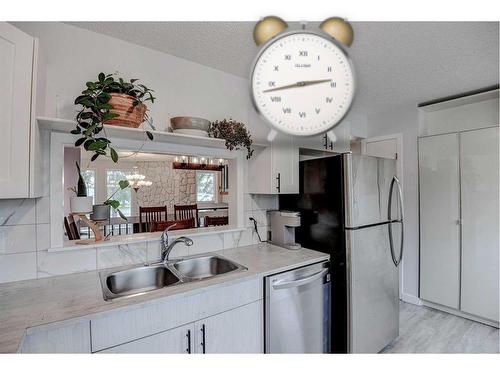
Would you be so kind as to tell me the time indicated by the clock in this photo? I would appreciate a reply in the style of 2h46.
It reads 2h43
